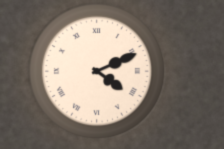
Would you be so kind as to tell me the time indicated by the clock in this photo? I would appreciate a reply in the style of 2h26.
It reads 4h11
